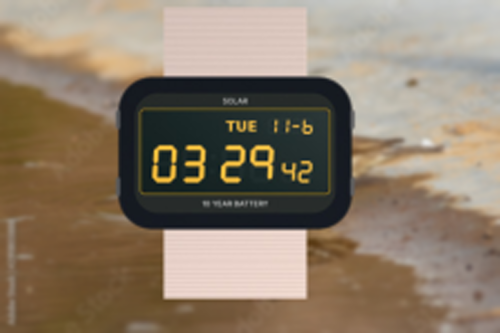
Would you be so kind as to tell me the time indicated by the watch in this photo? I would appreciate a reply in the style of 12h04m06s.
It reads 3h29m42s
